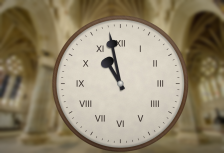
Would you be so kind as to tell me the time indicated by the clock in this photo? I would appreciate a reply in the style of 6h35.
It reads 10h58
